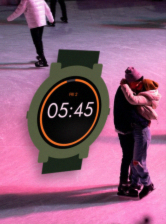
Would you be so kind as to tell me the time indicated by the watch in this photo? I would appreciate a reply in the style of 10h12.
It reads 5h45
